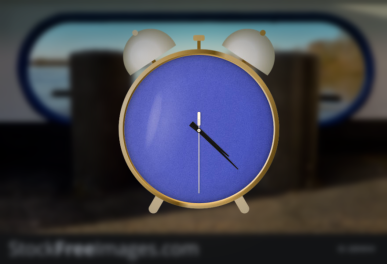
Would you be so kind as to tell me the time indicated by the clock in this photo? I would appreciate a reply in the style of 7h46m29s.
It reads 4h22m30s
